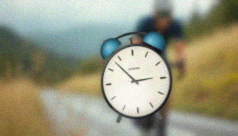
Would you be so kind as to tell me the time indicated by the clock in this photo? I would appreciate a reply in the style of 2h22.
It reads 2h53
